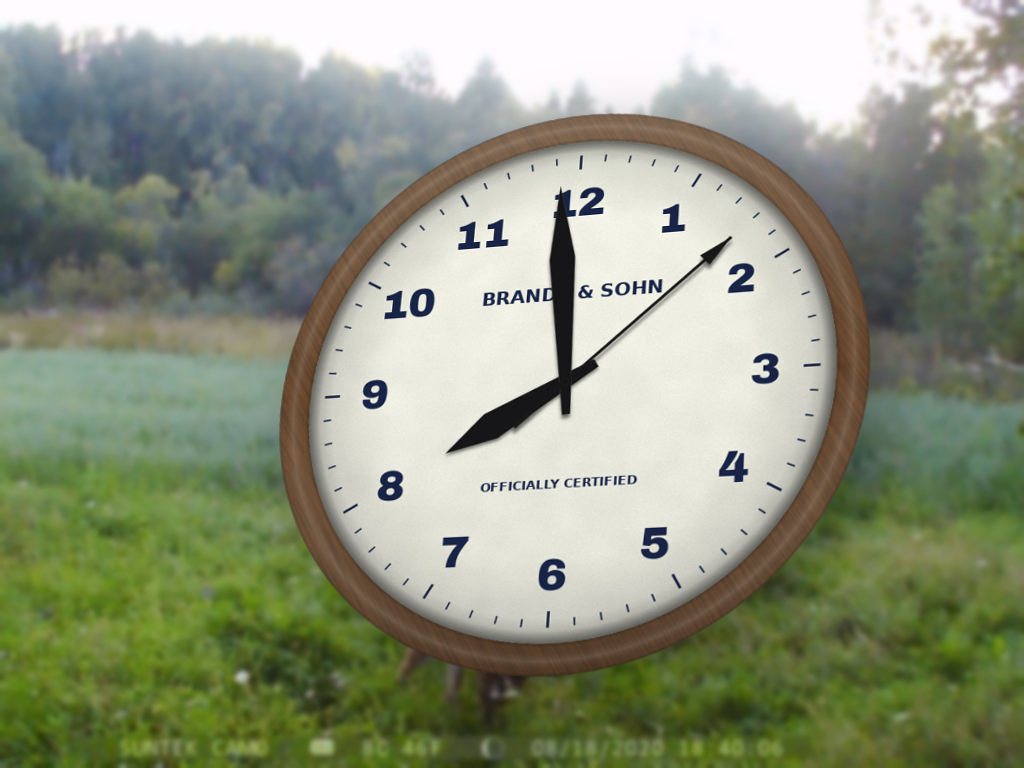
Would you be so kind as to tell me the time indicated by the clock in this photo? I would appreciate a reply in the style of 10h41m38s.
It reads 7h59m08s
